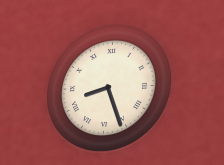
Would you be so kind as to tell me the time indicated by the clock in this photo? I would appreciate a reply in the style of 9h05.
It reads 8h26
